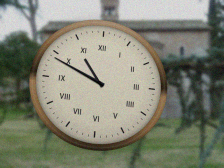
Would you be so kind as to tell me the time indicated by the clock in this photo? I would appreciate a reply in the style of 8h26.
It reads 10h49
